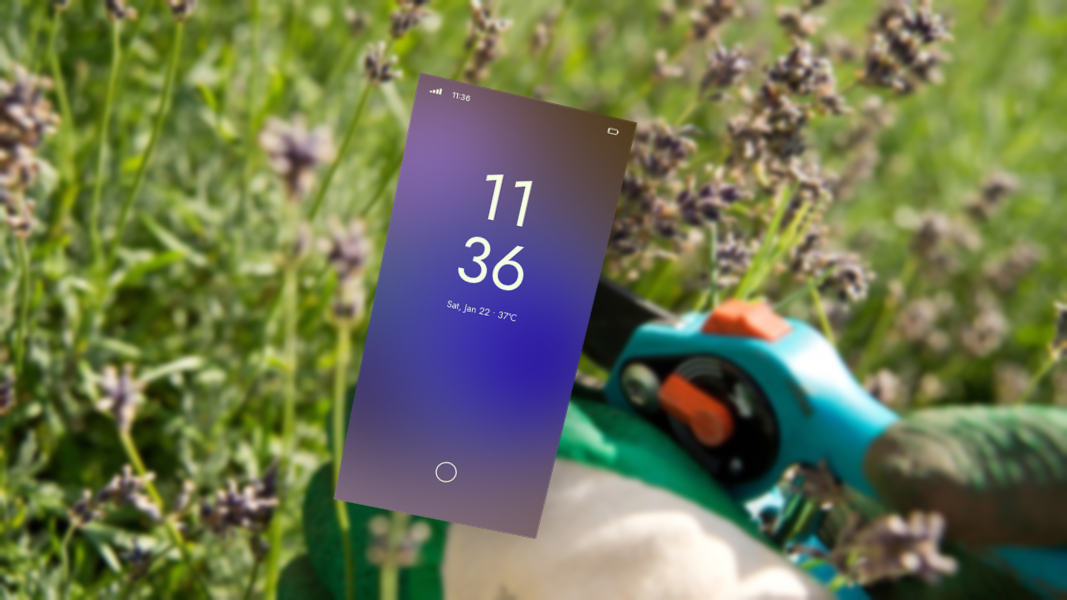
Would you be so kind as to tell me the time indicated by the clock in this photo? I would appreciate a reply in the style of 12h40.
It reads 11h36
